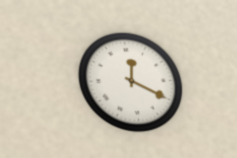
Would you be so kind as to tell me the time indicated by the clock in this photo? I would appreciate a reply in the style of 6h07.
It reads 12h20
